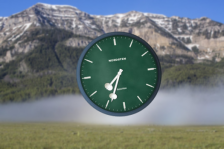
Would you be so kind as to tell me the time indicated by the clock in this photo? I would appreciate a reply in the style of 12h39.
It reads 7h34
